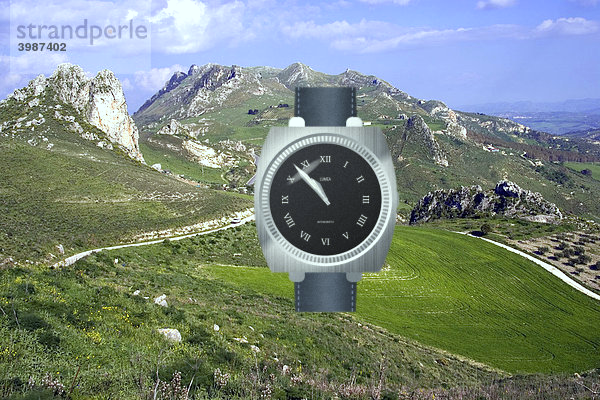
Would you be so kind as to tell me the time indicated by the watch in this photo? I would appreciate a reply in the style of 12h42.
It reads 10h53
